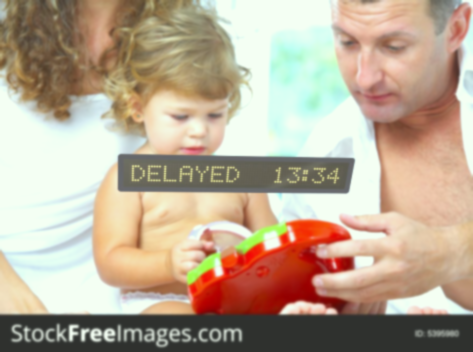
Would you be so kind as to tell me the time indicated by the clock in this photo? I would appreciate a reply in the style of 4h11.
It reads 13h34
